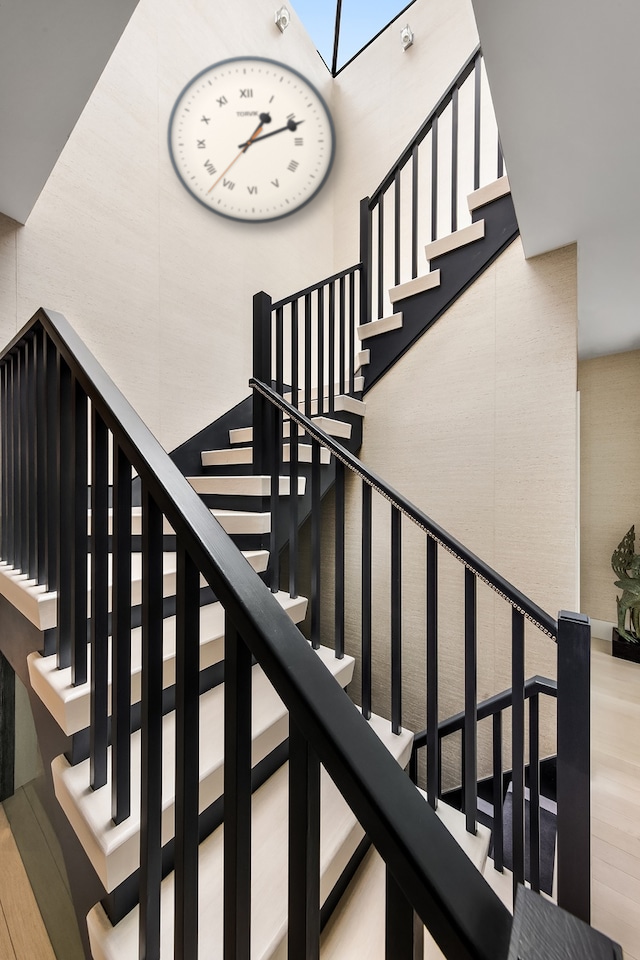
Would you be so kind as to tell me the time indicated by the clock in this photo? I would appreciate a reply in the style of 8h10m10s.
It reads 1h11m37s
